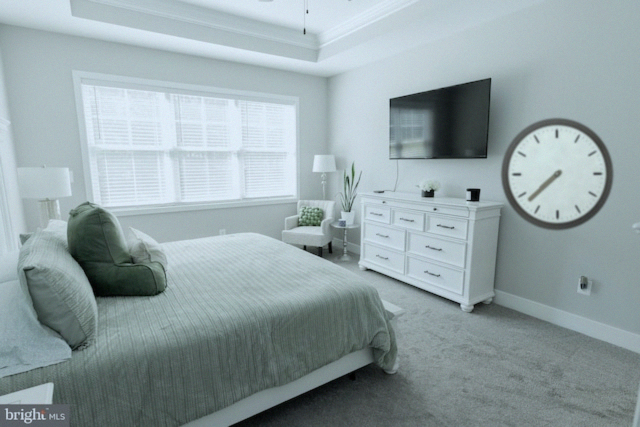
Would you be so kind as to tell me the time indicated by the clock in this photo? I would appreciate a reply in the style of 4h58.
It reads 7h38
